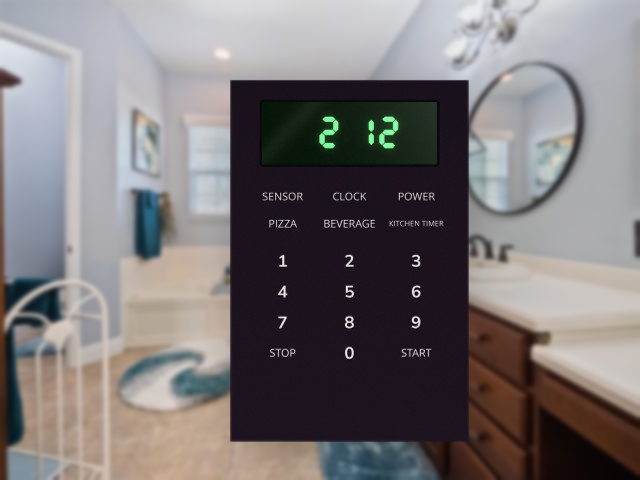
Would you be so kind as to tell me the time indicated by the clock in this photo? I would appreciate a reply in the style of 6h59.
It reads 2h12
